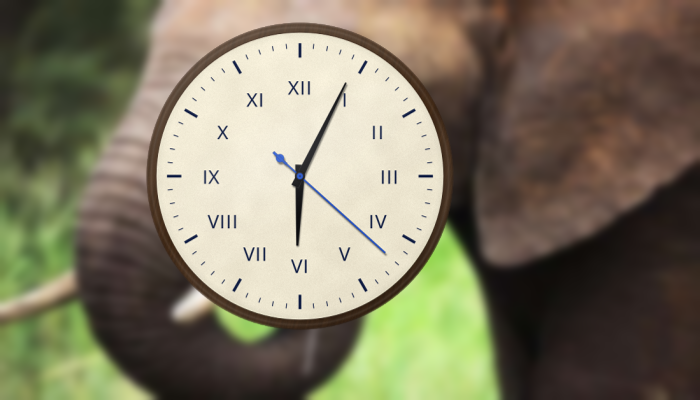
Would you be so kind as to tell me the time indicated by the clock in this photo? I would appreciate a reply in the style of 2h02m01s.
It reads 6h04m22s
